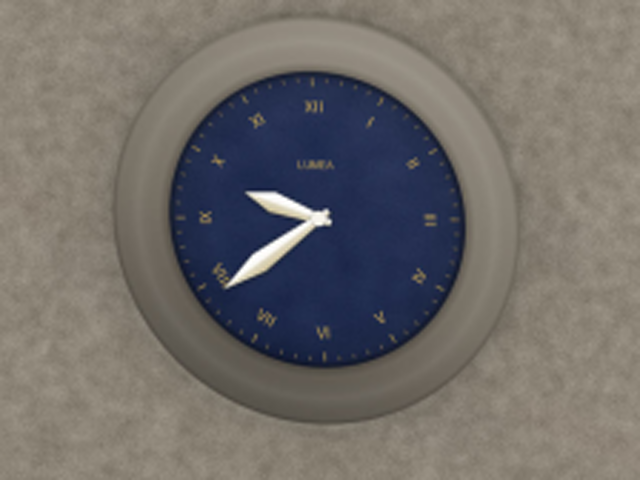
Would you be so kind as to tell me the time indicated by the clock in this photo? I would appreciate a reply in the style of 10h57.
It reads 9h39
